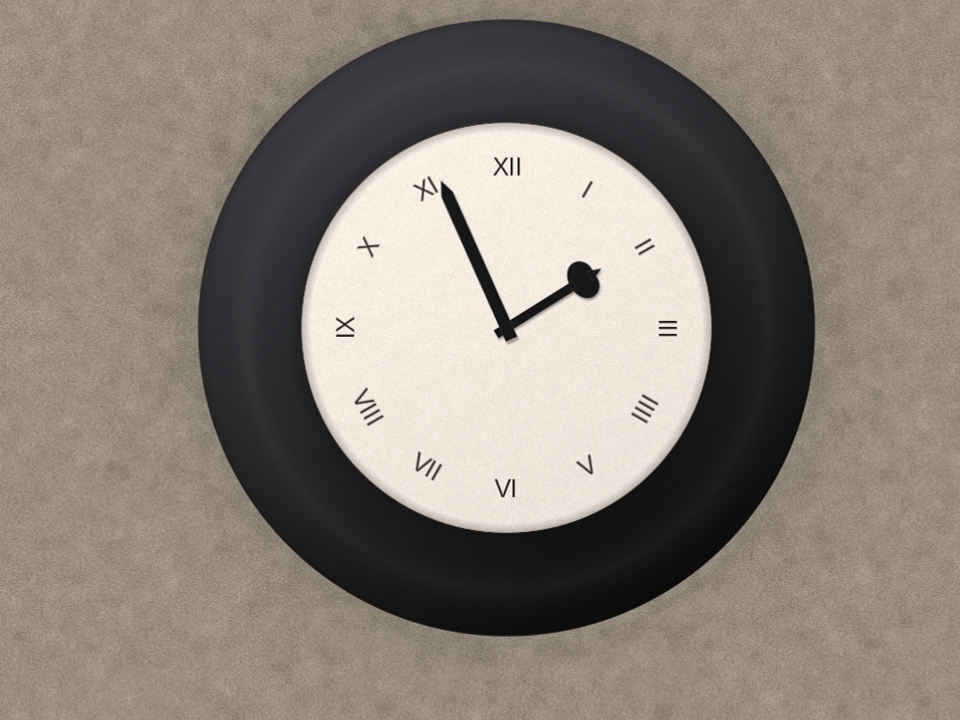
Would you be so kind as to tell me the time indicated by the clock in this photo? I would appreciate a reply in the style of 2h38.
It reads 1h56
